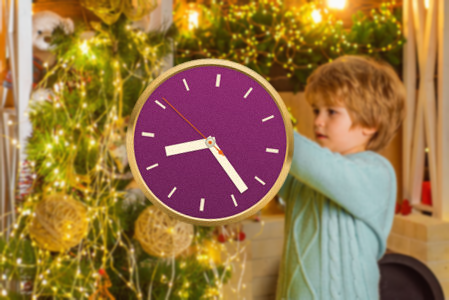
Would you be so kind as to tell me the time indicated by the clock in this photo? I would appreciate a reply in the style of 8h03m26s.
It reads 8h22m51s
